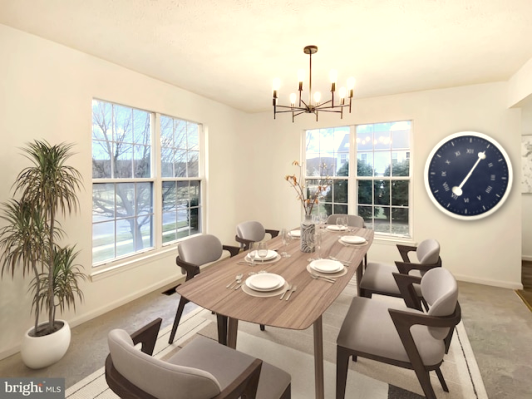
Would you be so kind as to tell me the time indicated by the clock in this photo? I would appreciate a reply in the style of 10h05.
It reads 7h05
